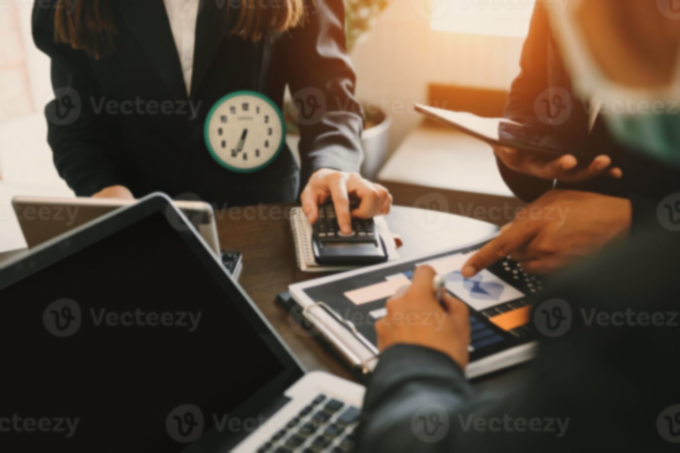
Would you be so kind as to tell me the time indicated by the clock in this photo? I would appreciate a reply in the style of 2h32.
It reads 6h34
